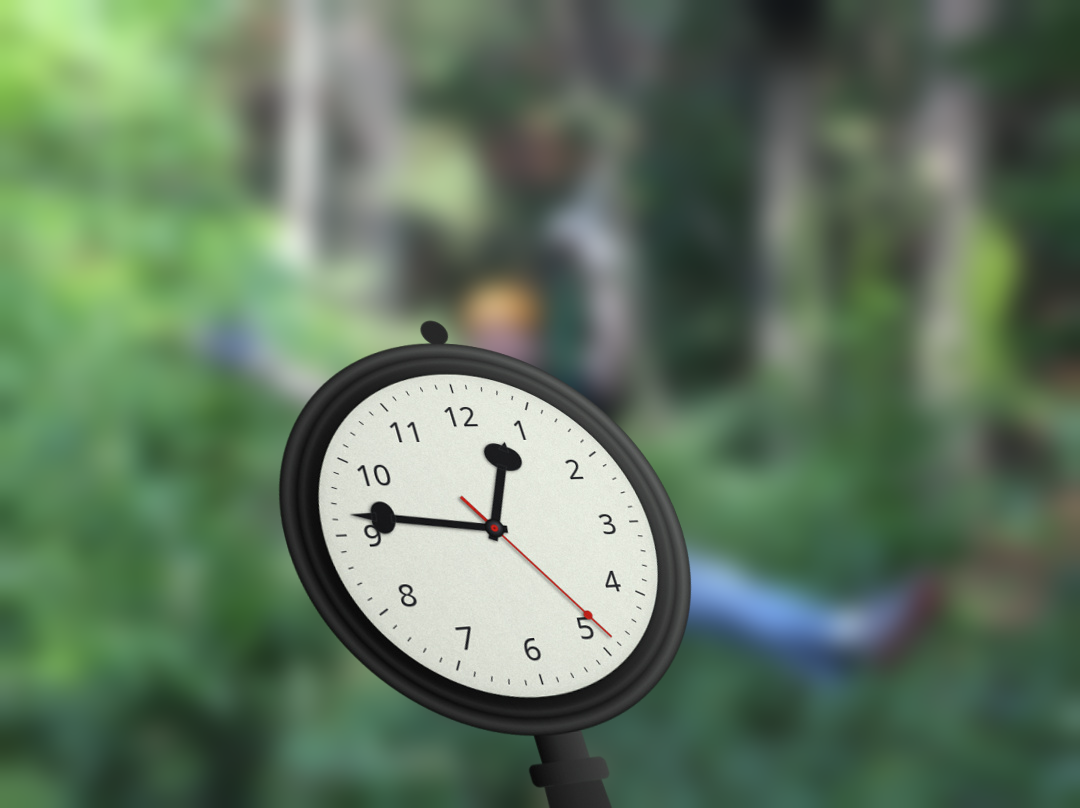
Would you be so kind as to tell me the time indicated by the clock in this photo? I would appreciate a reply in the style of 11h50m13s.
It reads 12h46m24s
